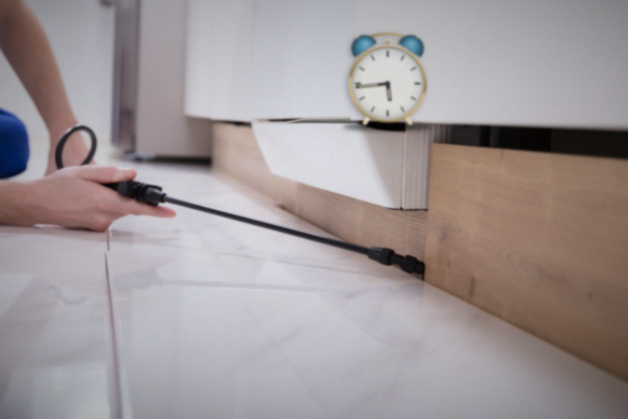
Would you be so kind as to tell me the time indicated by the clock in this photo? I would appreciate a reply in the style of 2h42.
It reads 5h44
